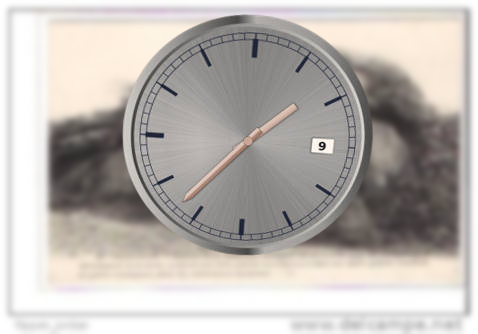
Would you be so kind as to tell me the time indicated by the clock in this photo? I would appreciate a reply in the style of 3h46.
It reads 1h37
